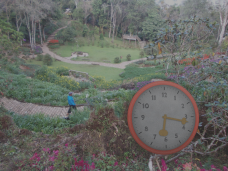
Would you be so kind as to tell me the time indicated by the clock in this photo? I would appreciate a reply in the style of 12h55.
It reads 6h17
